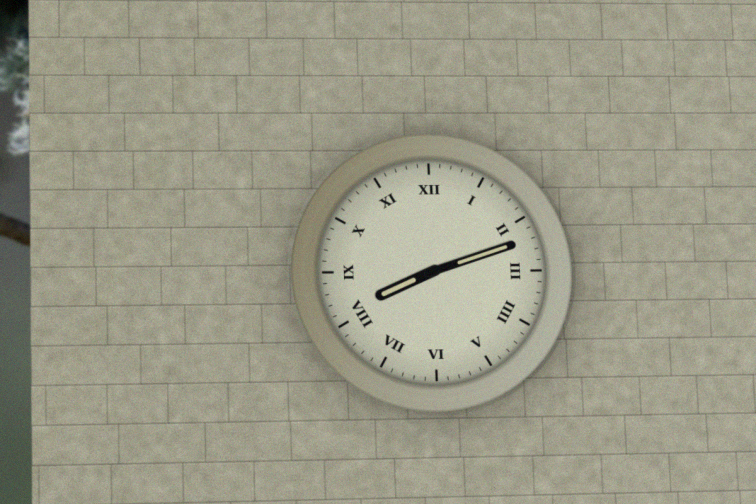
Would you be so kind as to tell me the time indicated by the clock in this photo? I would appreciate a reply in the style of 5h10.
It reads 8h12
